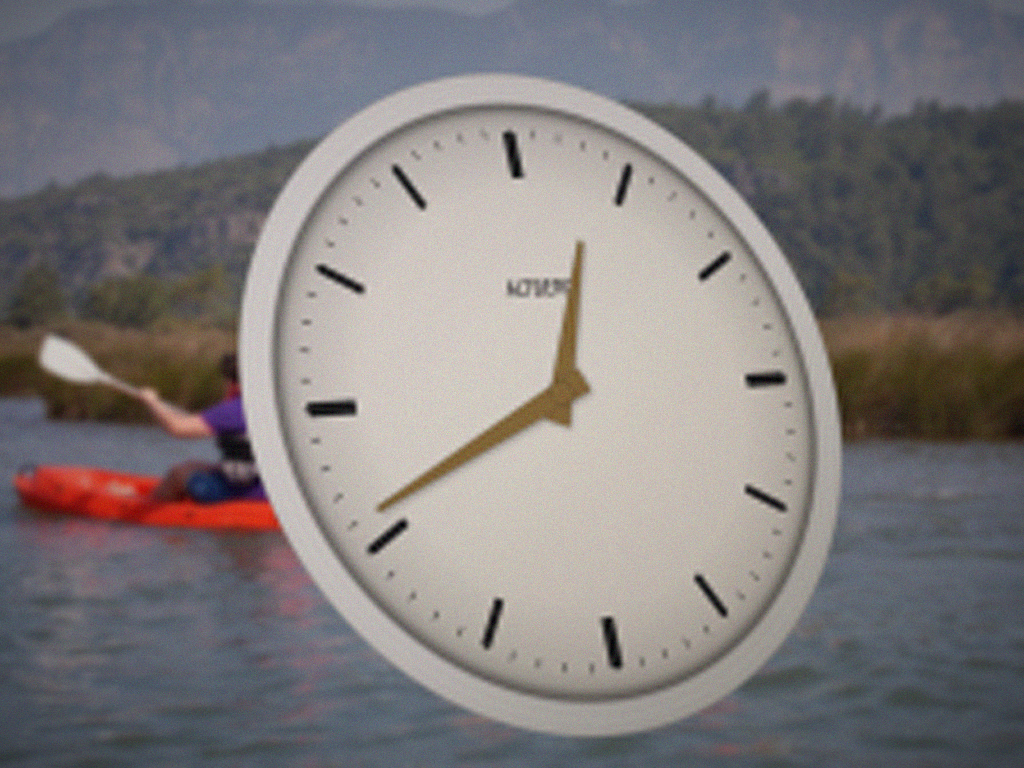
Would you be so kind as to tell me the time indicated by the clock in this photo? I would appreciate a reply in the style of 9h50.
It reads 12h41
